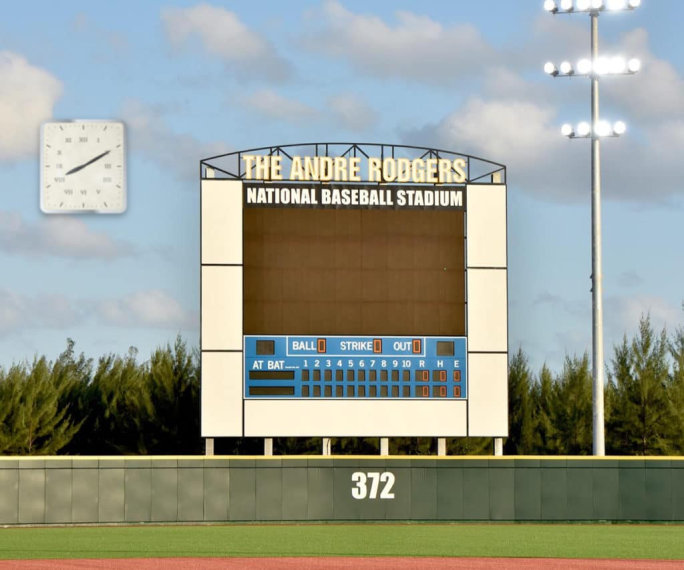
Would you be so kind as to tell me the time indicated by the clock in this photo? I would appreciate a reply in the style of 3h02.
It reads 8h10
